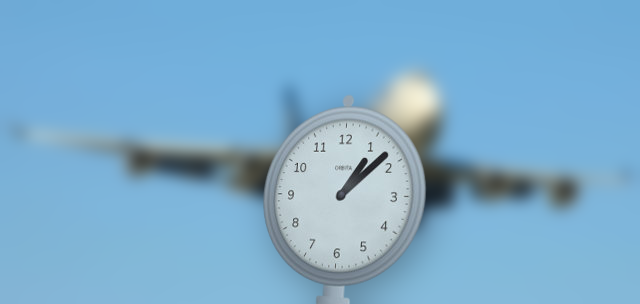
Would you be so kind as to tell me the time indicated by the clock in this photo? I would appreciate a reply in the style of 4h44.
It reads 1h08
